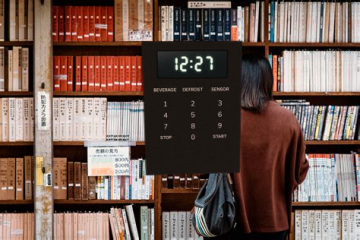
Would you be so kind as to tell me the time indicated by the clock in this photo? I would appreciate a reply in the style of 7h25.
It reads 12h27
